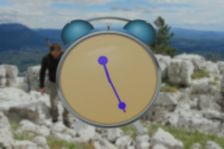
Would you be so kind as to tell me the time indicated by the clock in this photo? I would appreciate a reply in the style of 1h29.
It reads 11h26
